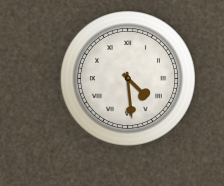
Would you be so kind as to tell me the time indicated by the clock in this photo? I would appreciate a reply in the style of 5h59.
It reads 4h29
